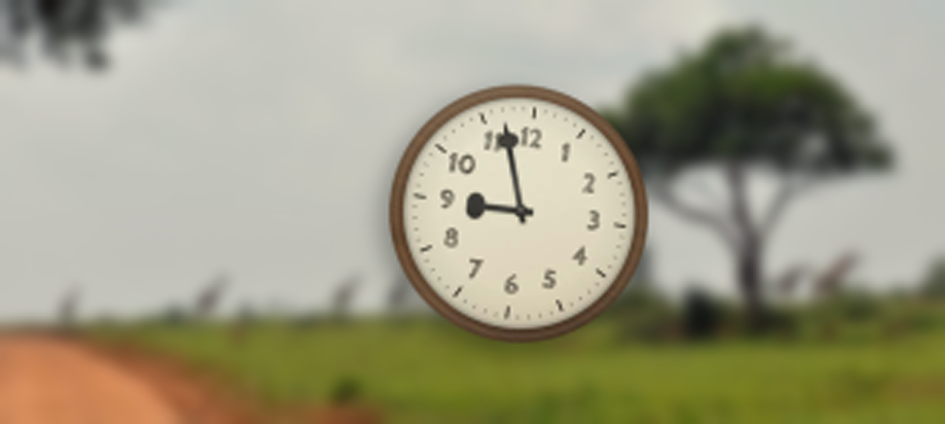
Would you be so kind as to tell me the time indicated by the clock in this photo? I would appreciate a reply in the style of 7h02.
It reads 8h57
